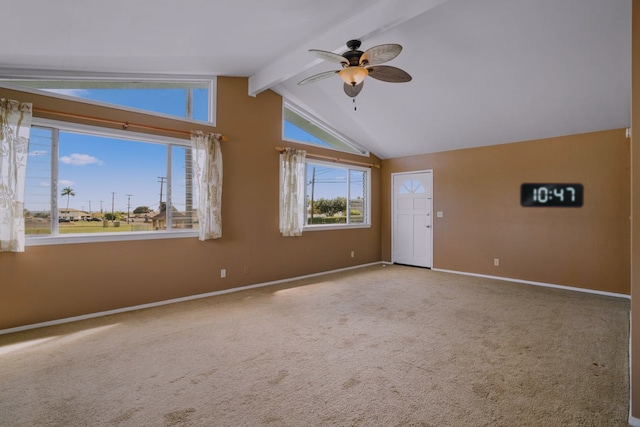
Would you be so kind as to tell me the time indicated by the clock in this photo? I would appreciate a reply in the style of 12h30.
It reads 10h47
